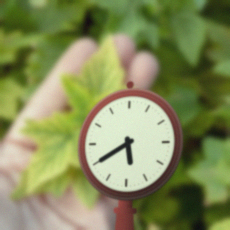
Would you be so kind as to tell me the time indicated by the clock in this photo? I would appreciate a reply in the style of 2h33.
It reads 5h40
